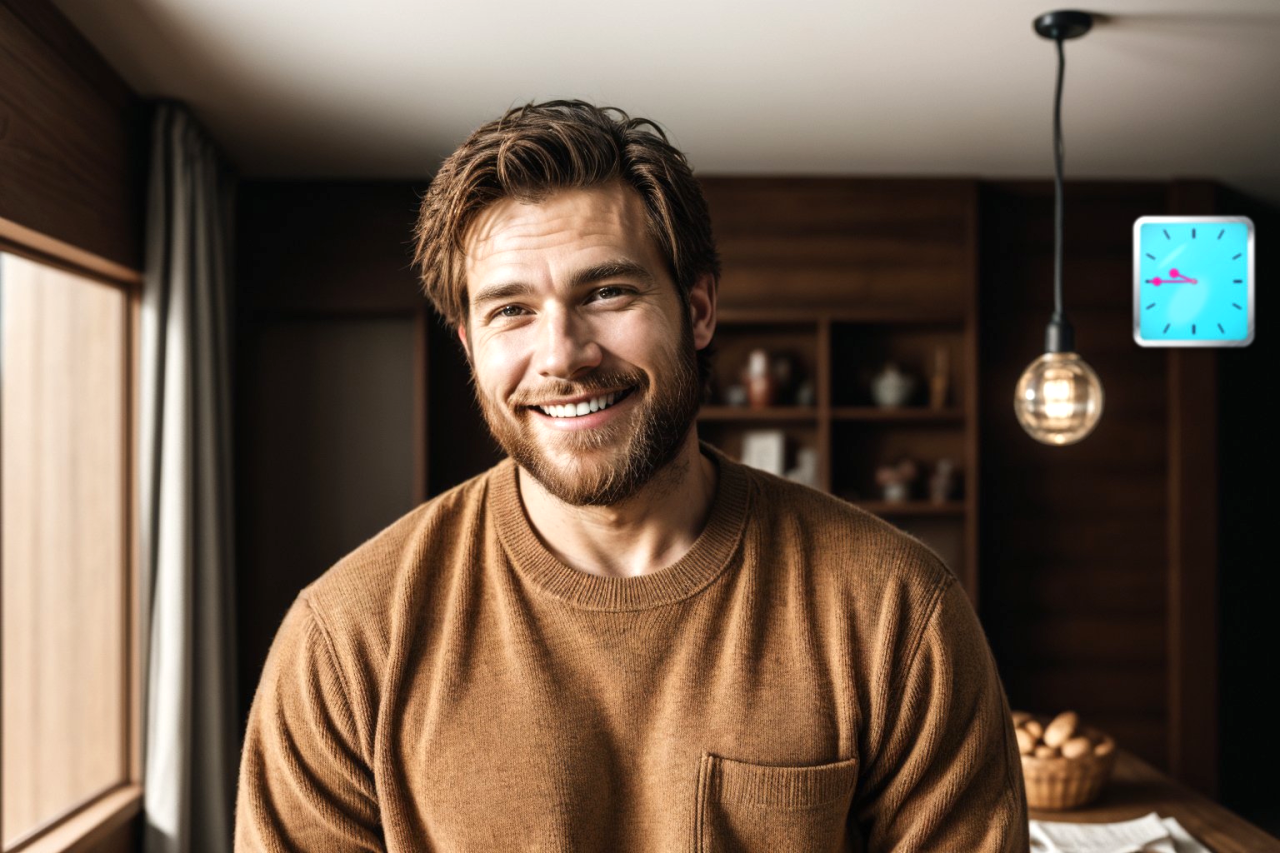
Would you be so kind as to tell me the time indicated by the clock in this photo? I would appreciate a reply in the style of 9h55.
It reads 9h45
